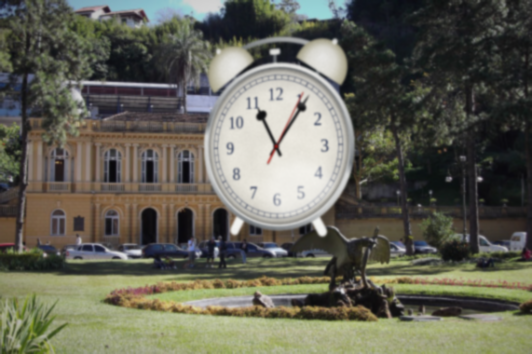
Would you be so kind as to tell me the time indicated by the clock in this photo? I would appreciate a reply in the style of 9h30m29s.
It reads 11h06m05s
